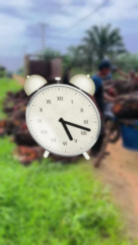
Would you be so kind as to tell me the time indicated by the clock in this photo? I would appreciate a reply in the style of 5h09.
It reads 5h18
